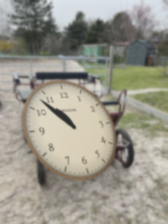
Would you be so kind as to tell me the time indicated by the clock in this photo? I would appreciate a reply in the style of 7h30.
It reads 10h53
